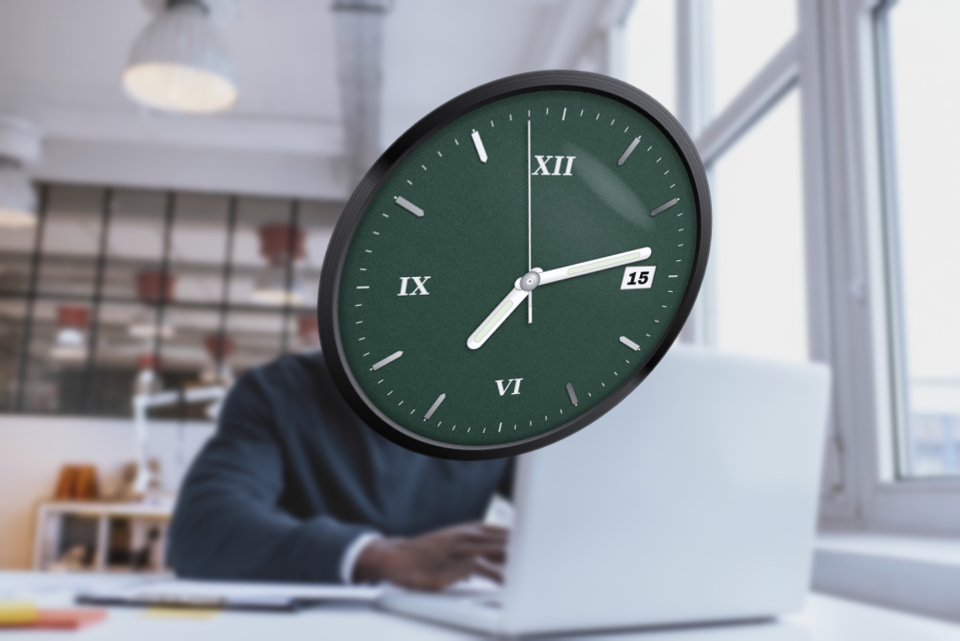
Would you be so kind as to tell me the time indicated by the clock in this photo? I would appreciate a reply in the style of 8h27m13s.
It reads 7h12m58s
